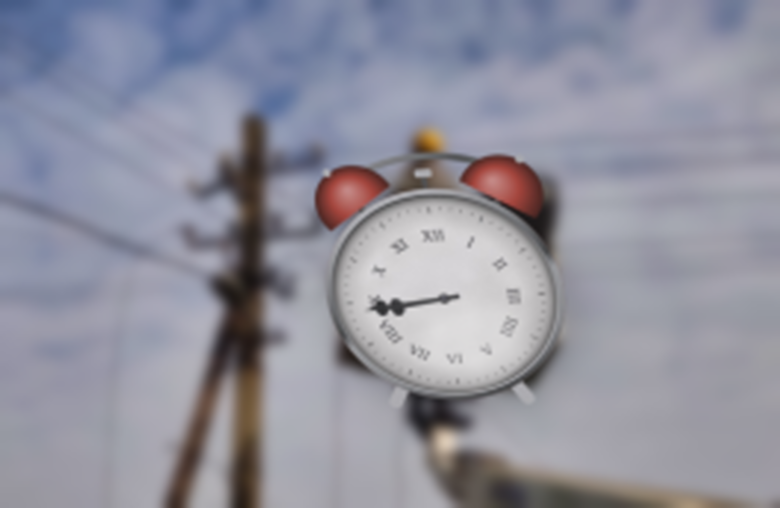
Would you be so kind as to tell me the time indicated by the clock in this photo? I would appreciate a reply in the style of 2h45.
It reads 8h44
